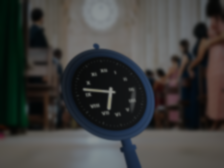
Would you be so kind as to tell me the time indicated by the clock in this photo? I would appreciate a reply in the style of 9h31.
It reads 6h47
